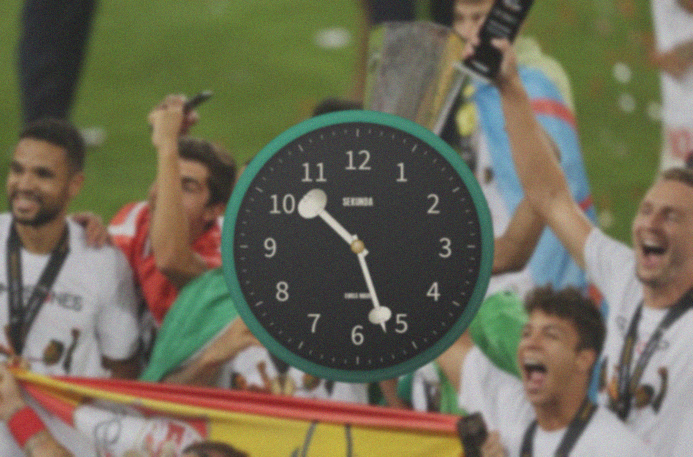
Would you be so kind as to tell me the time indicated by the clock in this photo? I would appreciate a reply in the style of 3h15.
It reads 10h27
